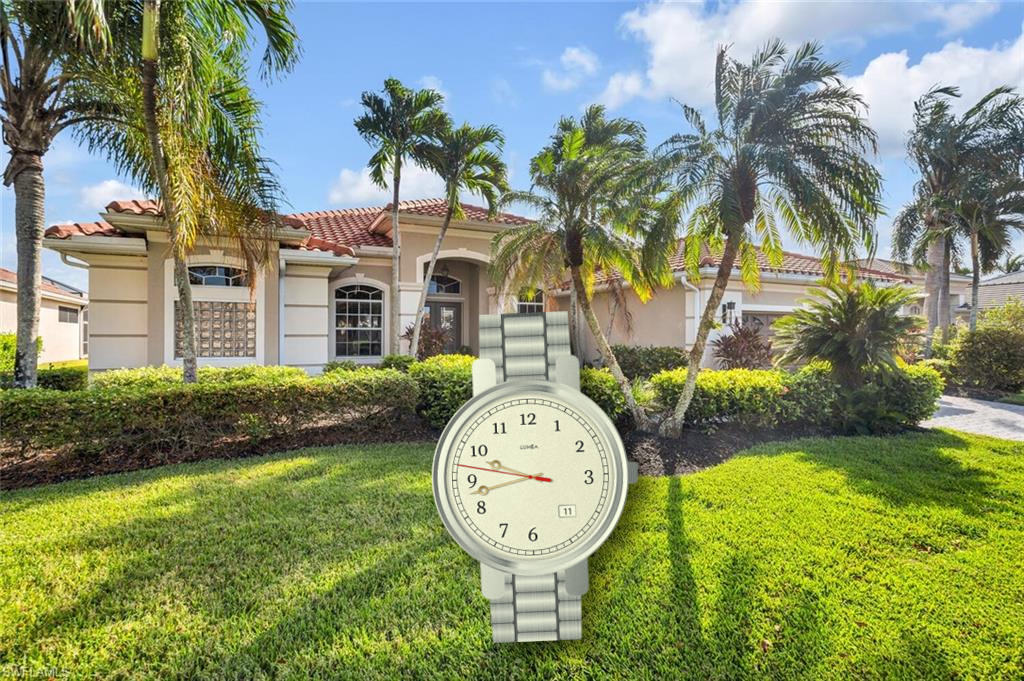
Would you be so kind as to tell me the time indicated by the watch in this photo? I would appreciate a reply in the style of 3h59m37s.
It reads 9h42m47s
